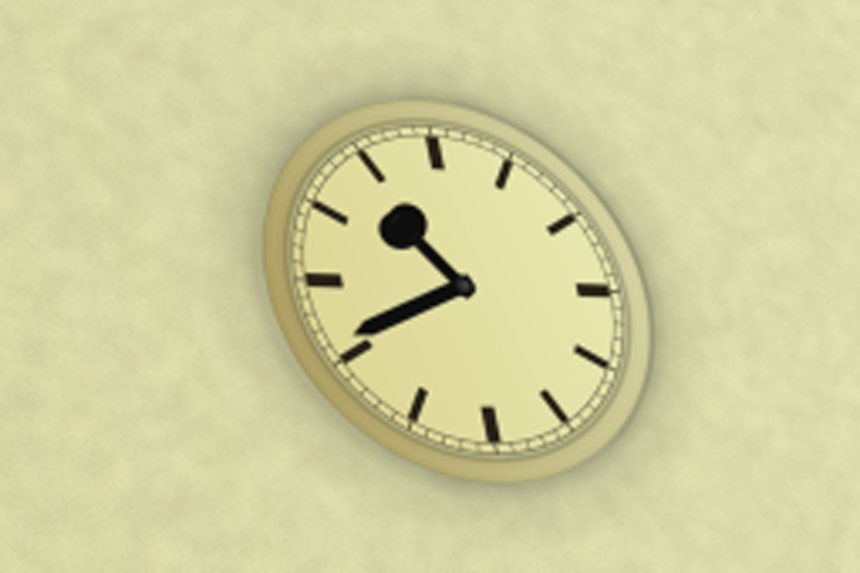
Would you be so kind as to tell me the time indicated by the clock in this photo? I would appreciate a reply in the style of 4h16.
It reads 10h41
